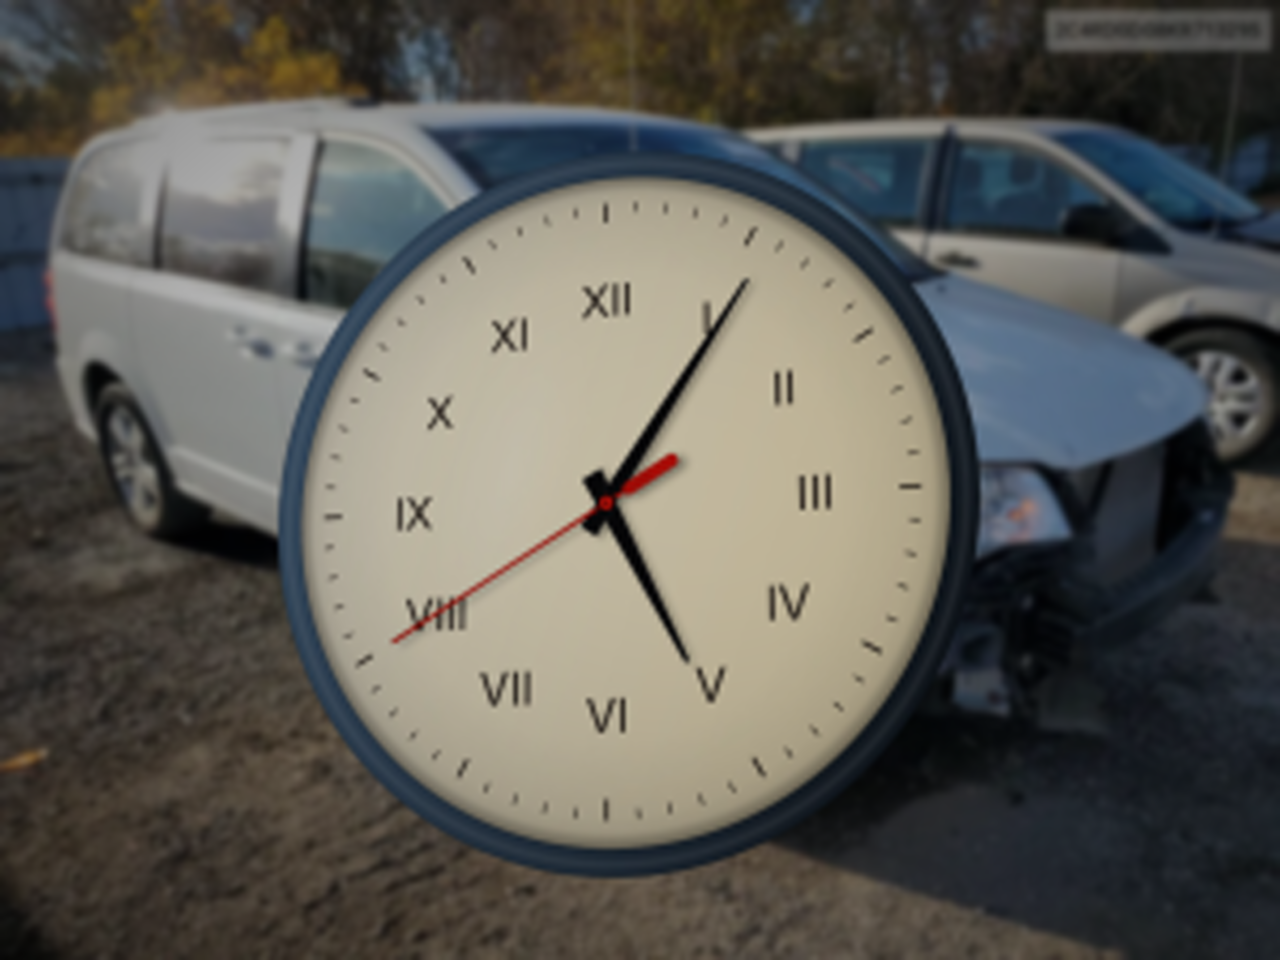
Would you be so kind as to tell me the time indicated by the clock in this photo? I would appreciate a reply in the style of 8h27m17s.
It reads 5h05m40s
